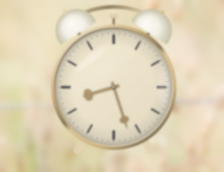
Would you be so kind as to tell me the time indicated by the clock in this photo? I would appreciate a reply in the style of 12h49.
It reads 8h27
